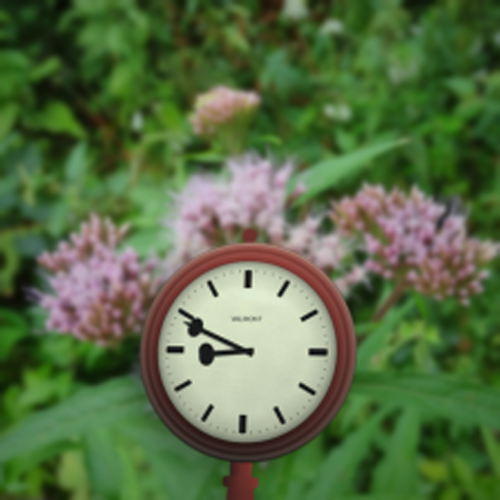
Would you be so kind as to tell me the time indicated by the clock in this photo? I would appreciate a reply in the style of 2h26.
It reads 8h49
